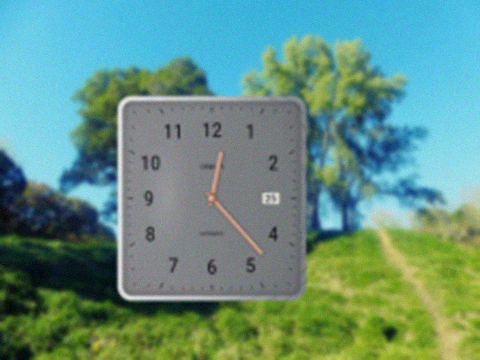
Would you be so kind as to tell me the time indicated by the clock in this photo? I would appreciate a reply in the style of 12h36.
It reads 12h23
